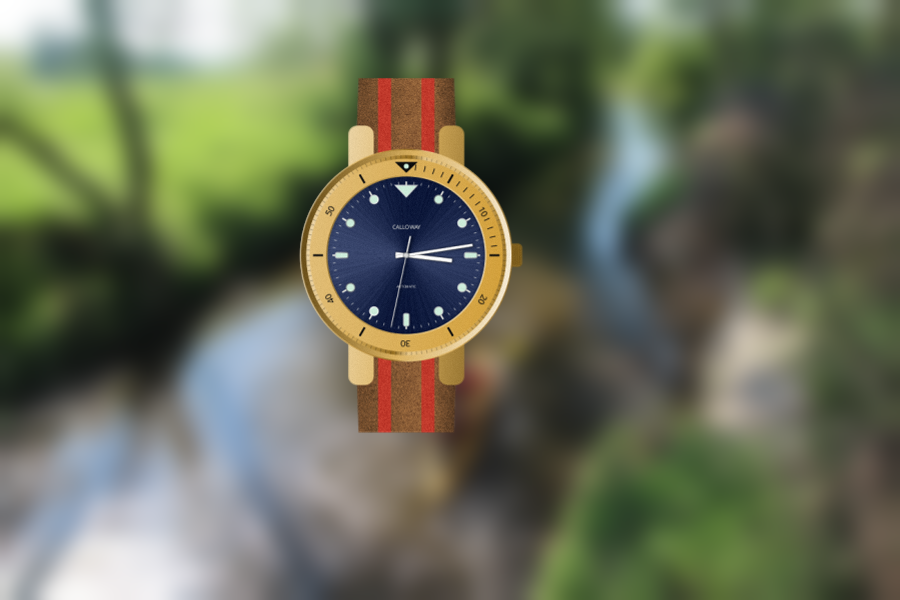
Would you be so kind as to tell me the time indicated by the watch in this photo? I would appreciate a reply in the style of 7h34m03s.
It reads 3h13m32s
